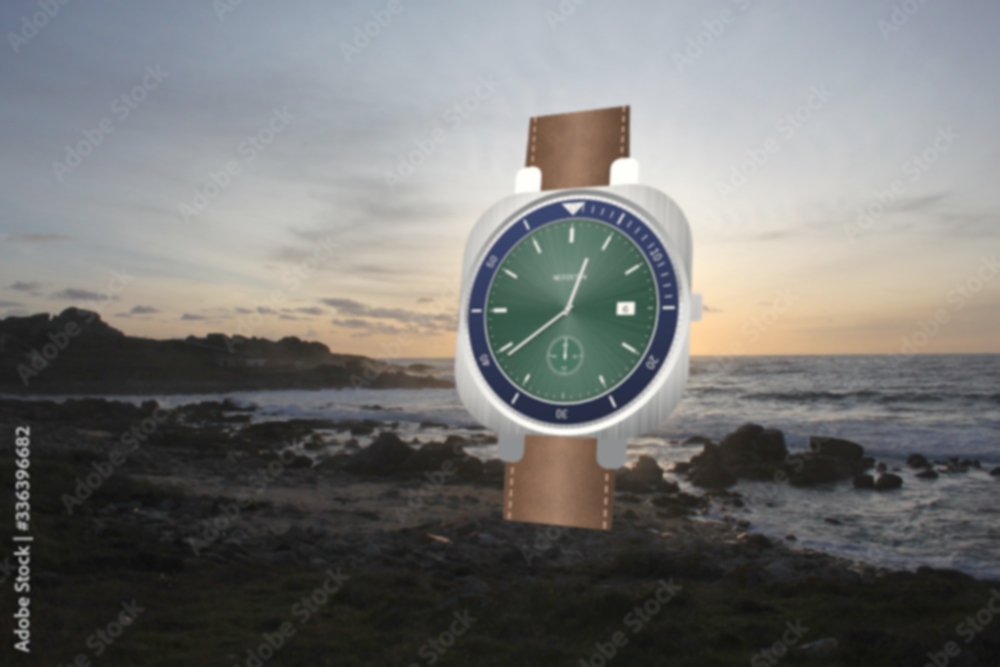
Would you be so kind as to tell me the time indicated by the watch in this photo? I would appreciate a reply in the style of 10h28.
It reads 12h39
